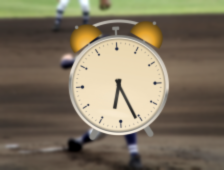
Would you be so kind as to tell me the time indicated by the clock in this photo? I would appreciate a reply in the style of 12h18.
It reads 6h26
